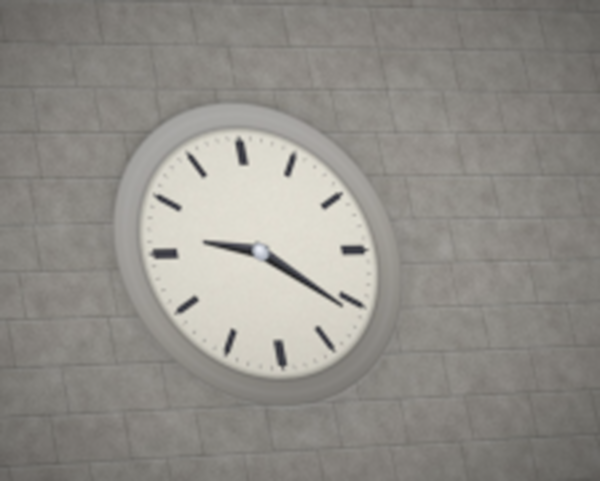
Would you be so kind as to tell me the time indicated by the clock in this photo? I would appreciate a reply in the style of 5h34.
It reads 9h21
